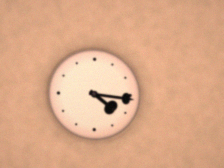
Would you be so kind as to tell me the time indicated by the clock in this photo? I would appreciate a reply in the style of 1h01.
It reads 4h16
